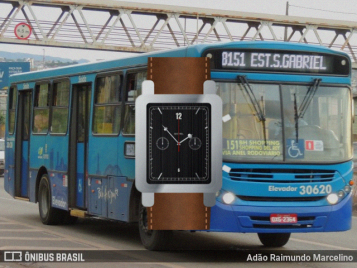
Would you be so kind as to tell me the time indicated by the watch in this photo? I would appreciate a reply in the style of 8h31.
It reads 1h53
